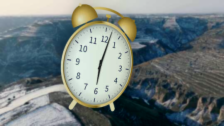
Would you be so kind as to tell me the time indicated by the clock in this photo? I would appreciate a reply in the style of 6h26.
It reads 6h02
